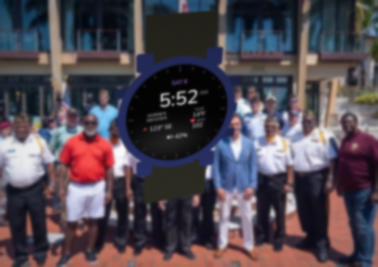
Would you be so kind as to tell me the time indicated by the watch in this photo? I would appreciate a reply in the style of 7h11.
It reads 5h52
